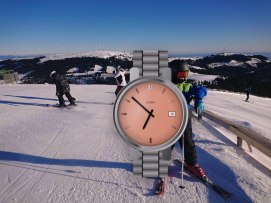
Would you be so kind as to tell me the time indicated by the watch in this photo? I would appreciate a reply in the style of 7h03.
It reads 6h52
